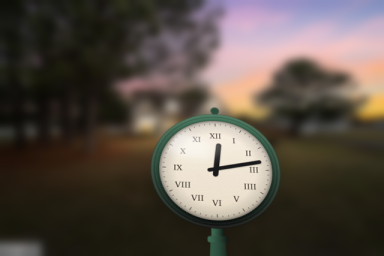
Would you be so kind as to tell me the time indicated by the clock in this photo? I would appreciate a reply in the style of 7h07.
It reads 12h13
